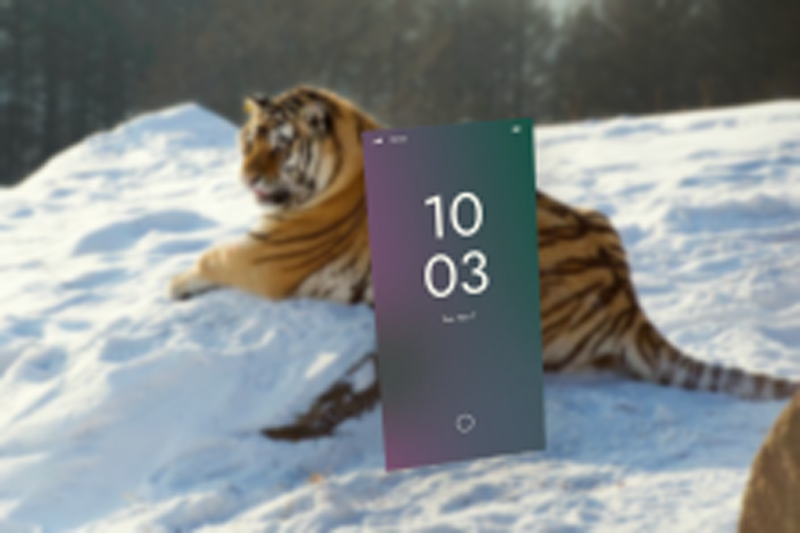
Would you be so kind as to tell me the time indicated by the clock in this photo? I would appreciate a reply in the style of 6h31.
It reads 10h03
